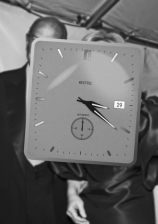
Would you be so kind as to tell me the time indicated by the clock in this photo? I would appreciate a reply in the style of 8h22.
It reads 3h21
